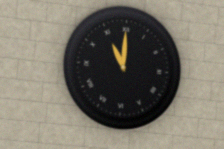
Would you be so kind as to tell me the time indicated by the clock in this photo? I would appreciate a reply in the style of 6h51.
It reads 11h00
